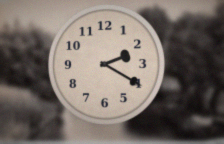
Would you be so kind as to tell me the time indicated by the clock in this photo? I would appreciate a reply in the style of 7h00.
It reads 2h20
